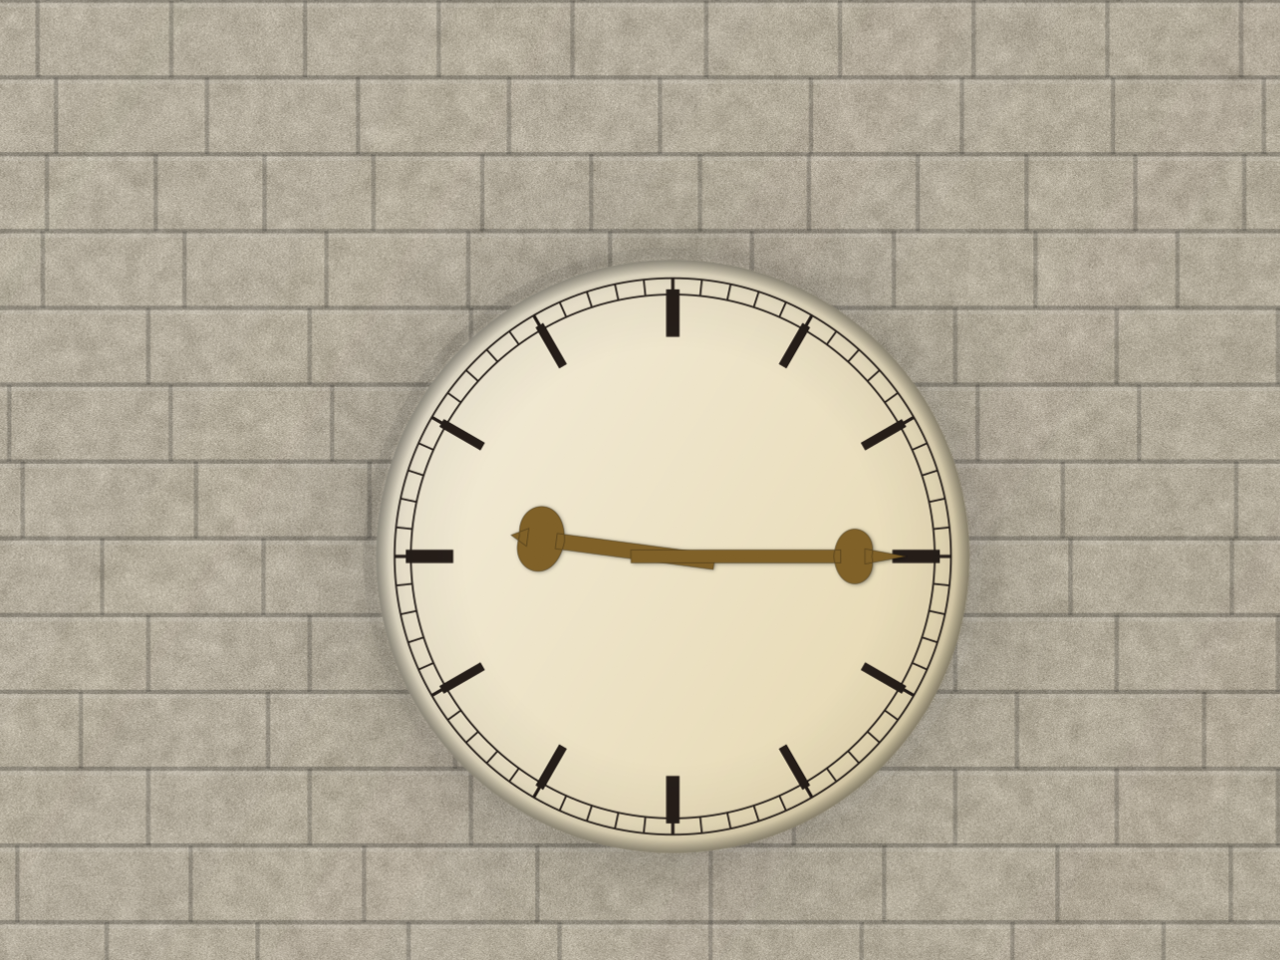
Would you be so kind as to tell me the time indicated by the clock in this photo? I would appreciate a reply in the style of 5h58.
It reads 9h15
